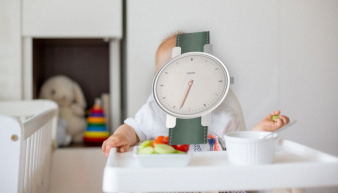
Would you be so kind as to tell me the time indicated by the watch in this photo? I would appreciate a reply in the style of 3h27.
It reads 6h33
